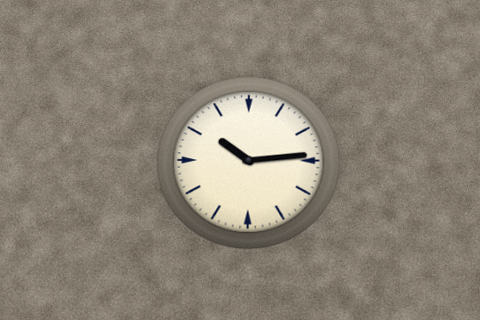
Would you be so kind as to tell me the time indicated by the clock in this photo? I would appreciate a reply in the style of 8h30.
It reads 10h14
